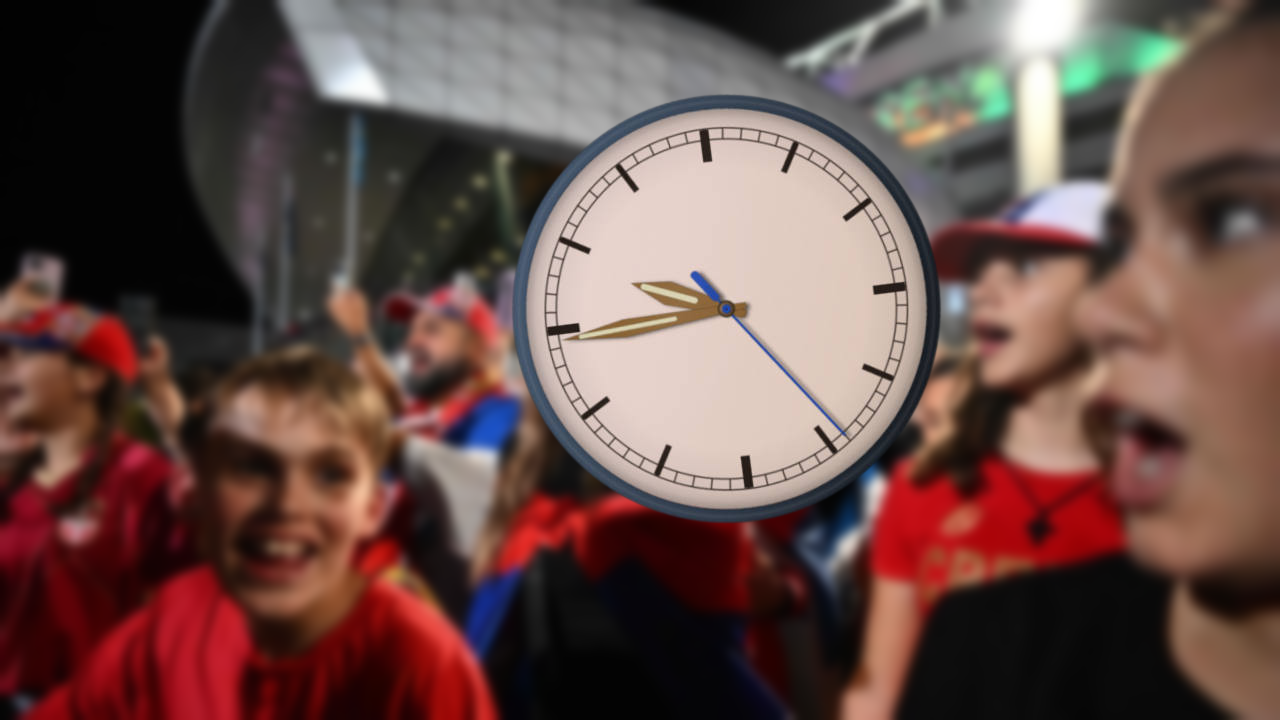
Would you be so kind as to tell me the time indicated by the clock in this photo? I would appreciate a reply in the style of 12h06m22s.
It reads 9h44m24s
